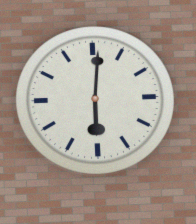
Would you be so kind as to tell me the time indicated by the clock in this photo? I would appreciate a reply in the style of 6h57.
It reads 6h01
